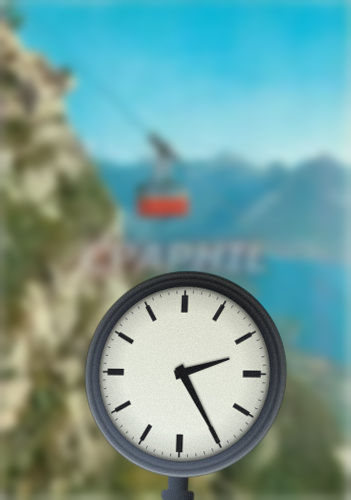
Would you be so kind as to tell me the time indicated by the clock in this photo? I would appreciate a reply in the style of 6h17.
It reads 2h25
